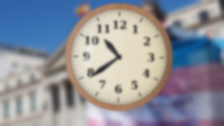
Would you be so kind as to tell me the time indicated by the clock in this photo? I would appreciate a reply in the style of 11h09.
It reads 10h39
